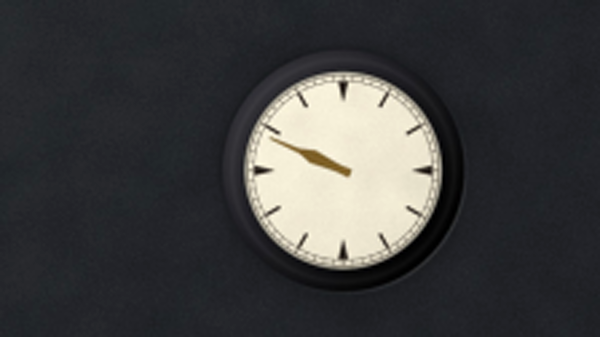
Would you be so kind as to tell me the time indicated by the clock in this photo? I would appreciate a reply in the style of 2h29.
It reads 9h49
